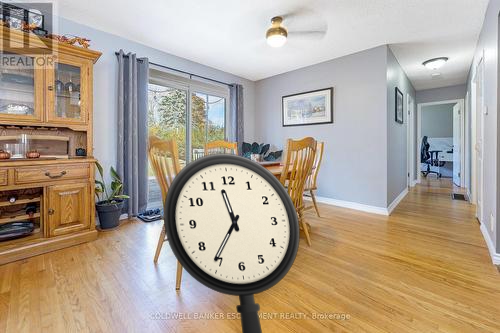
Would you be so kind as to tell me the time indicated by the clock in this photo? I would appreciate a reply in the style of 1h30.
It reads 11h36
